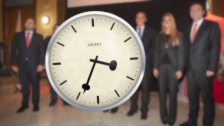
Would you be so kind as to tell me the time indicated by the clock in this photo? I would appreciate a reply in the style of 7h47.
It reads 3h34
